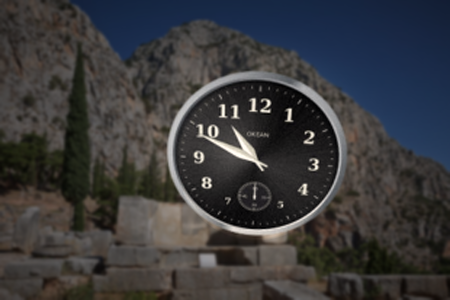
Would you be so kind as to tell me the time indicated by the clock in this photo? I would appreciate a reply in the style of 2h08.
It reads 10h49
